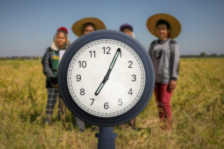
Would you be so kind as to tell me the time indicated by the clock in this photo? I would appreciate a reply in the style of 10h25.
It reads 7h04
